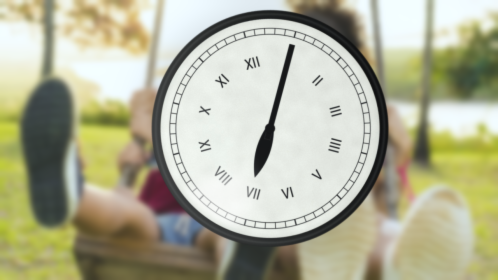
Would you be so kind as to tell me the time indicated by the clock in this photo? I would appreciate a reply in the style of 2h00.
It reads 7h05
